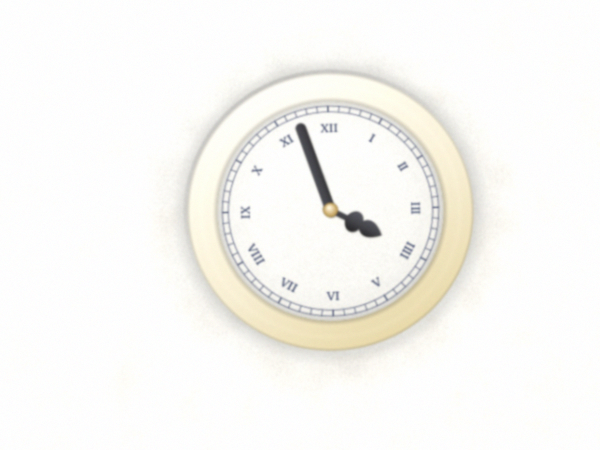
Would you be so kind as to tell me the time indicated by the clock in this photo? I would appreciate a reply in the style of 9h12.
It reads 3h57
